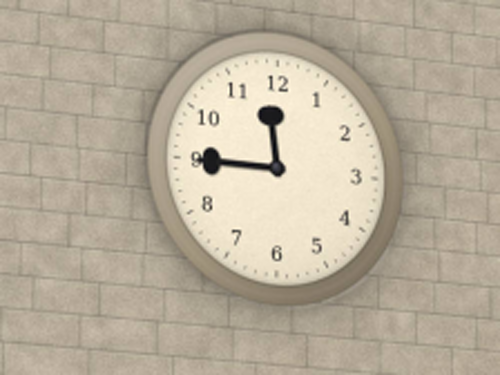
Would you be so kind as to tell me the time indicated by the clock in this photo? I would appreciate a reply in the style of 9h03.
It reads 11h45
